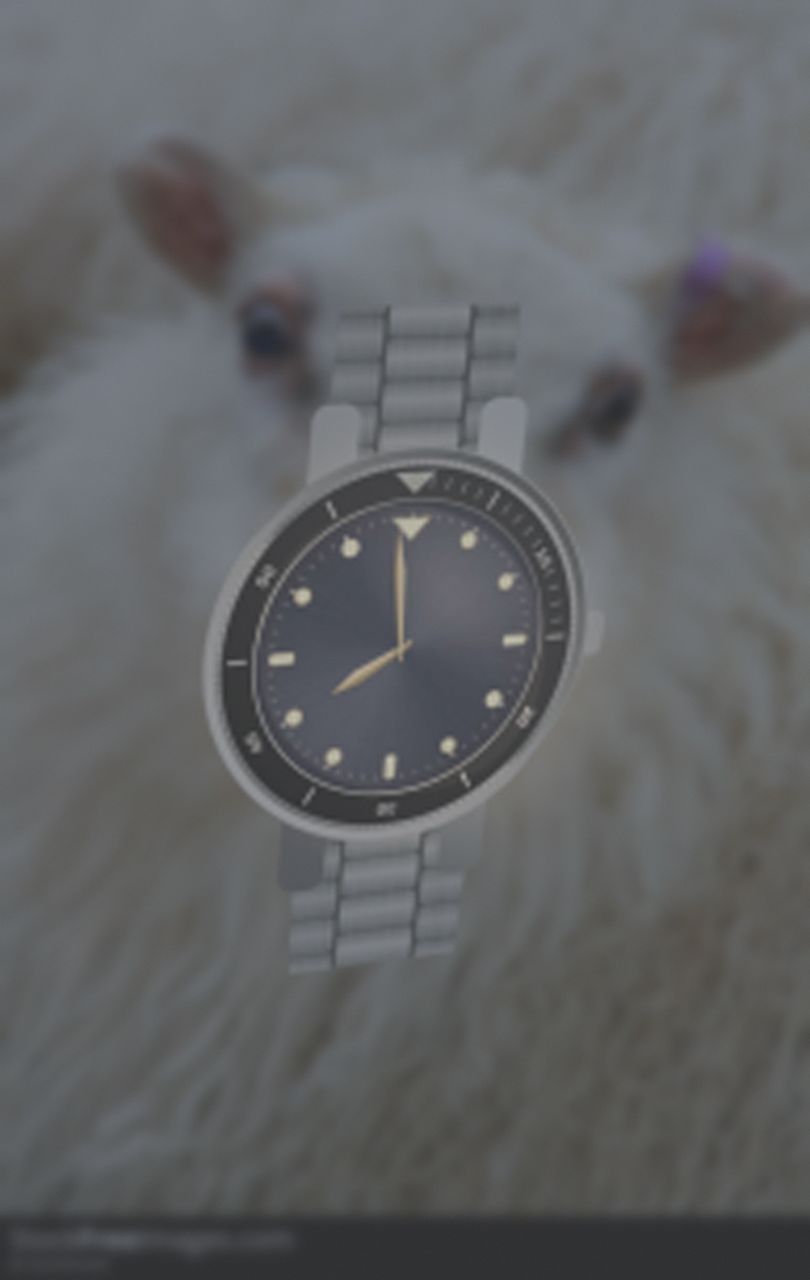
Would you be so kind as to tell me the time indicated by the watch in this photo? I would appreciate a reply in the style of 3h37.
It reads 7h59
